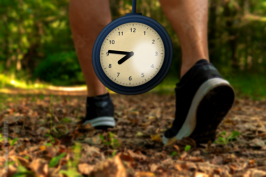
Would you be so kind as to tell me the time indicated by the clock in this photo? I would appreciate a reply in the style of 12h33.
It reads 7h46
